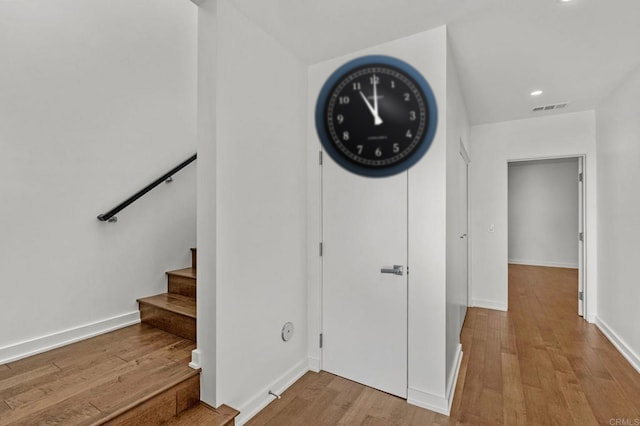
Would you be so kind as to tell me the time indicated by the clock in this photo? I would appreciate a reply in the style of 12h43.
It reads 11h00
